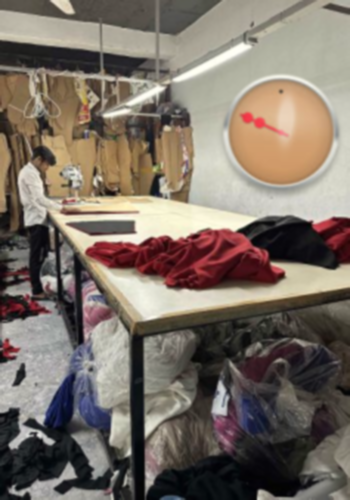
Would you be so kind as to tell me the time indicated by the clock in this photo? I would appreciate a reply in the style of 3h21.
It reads 9h49
